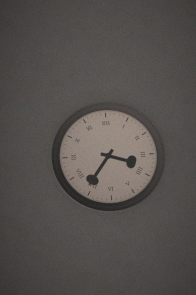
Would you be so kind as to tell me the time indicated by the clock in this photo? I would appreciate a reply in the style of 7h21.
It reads 3h36
